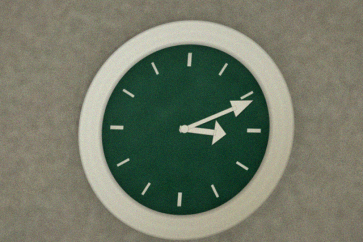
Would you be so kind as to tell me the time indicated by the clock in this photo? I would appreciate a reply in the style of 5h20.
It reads 3h11
